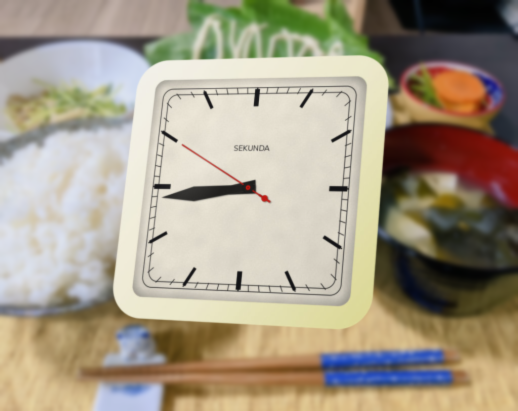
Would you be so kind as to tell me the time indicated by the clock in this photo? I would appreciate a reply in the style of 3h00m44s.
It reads 8h43m50s
